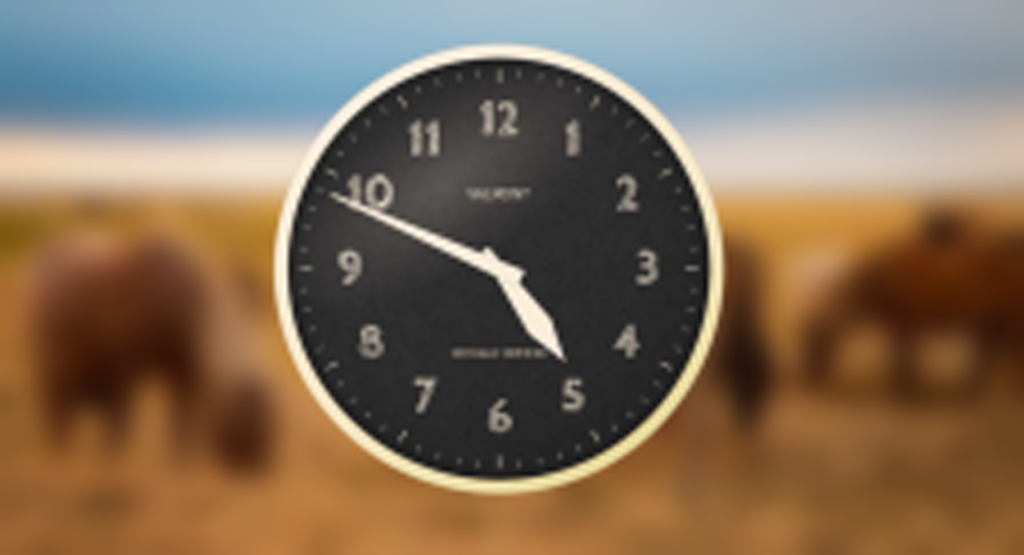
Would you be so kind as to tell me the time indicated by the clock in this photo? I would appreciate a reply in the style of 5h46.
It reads 4h49
